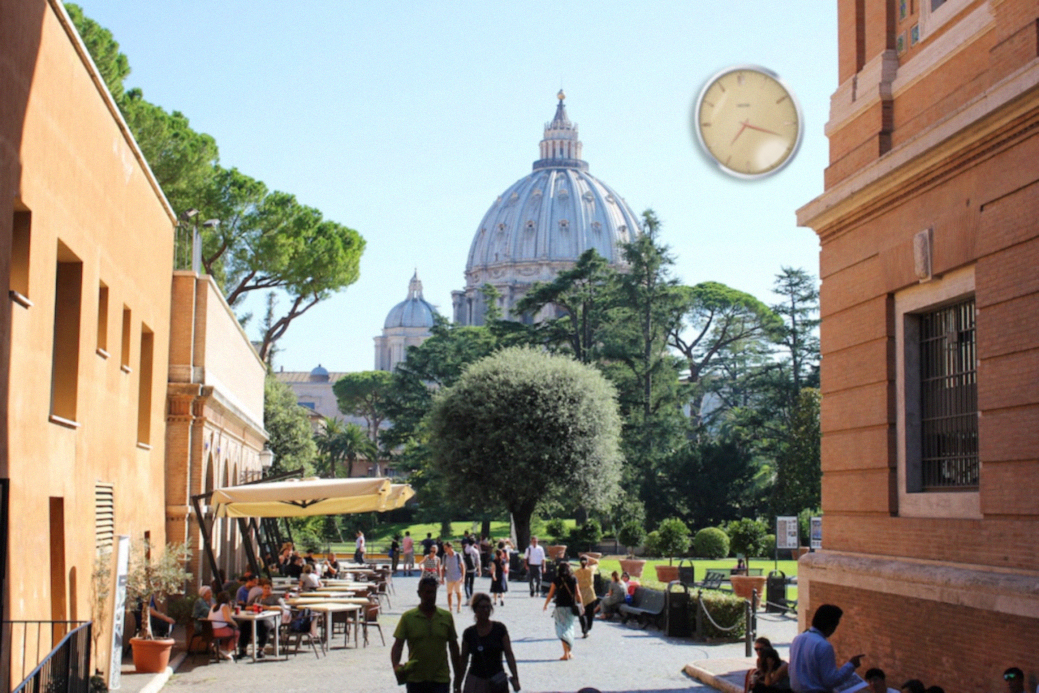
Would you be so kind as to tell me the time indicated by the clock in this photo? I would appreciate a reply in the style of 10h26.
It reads 7h18
